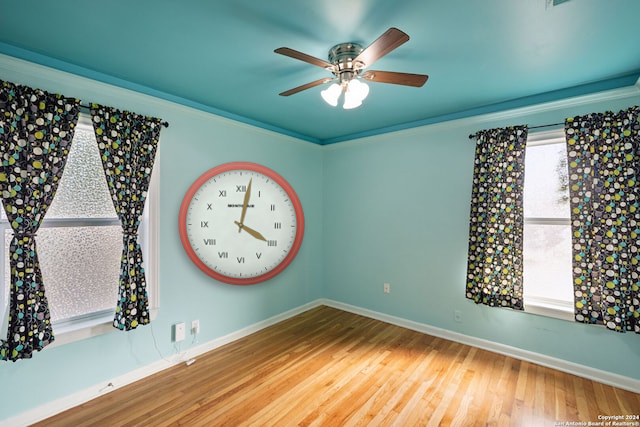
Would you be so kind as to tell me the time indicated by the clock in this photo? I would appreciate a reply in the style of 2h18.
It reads 4h02
